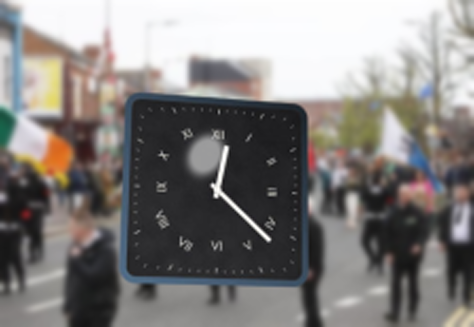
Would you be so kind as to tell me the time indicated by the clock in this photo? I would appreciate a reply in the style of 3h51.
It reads 12h22
